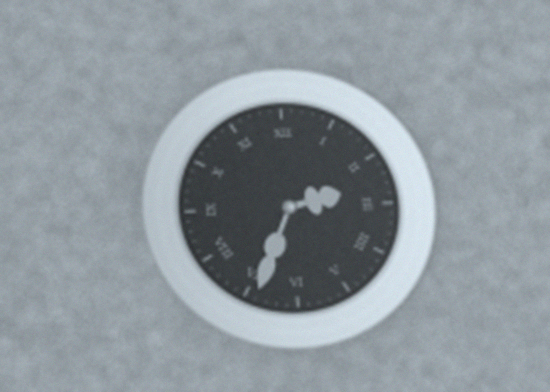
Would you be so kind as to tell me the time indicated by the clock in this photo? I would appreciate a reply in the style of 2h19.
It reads 2h34
